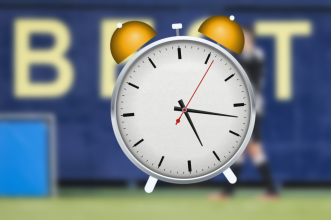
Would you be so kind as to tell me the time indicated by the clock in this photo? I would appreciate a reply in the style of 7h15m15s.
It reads 5h17m06s
